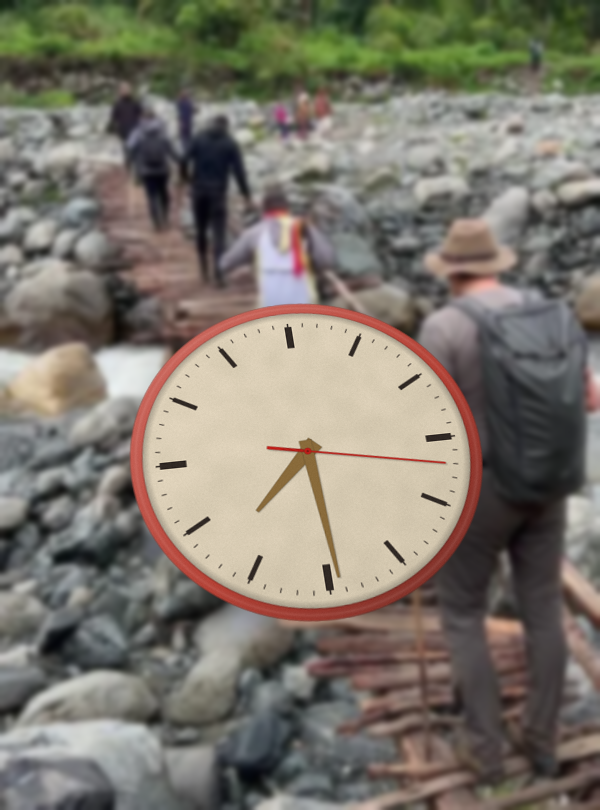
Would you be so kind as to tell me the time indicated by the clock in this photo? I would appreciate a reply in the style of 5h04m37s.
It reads 7h29m17s
